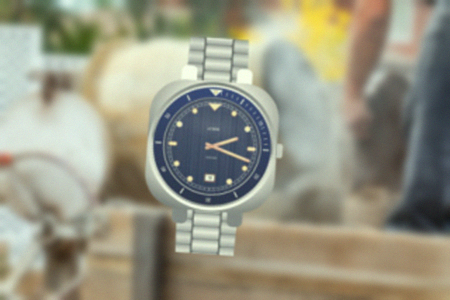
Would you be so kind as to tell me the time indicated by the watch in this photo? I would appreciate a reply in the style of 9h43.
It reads 2h18
